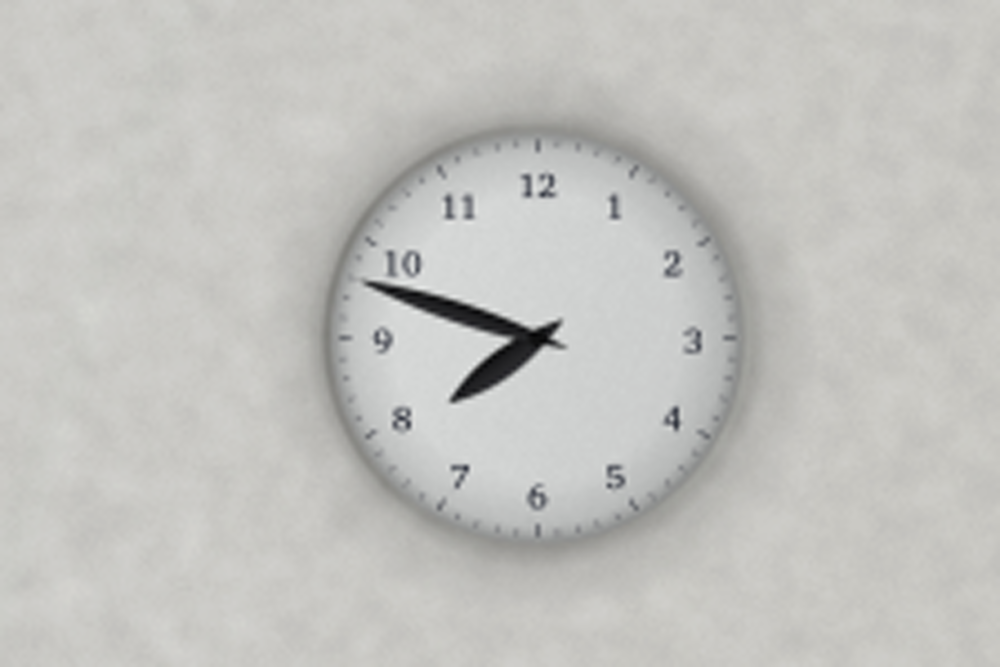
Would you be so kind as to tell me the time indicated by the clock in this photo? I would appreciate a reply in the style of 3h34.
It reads 7h48
